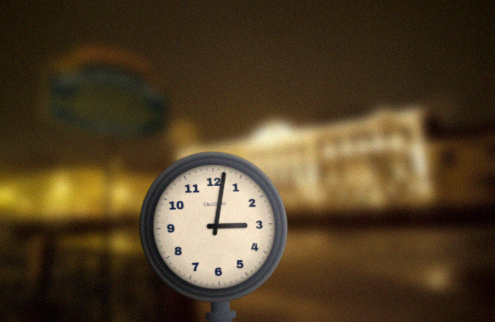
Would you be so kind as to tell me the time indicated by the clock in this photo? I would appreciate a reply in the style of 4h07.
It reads 3h02
